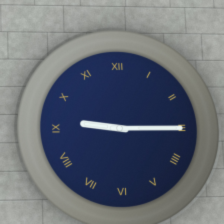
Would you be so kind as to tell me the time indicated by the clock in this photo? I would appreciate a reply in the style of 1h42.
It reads 9h15
